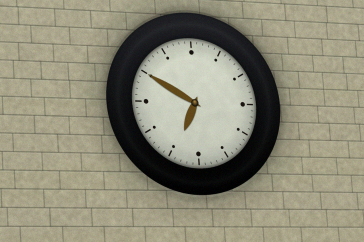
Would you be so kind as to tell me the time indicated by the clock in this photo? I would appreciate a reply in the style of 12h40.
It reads 6h50
